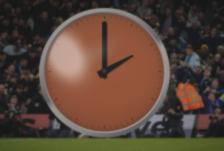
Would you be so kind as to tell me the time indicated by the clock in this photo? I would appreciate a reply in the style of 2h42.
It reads 2h00
